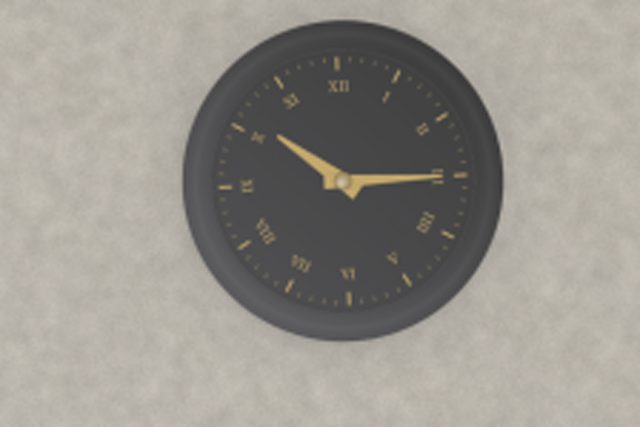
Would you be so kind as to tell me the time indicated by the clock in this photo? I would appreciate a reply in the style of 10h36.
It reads 10h15
